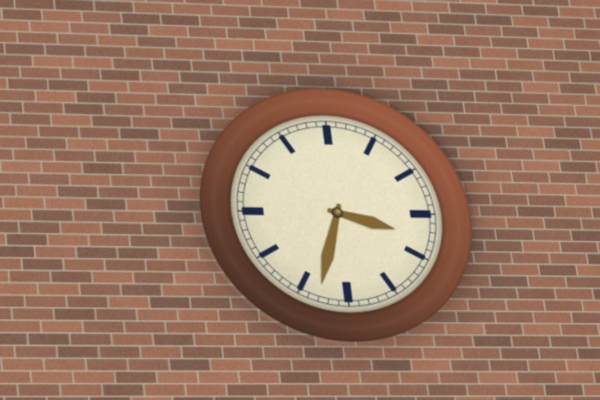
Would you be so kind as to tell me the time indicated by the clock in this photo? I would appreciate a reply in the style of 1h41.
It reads 3h33
